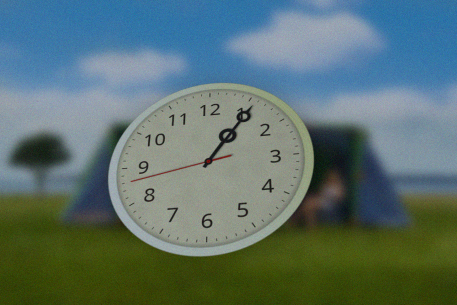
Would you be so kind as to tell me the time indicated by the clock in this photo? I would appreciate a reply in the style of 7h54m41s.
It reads 1h05m43s
